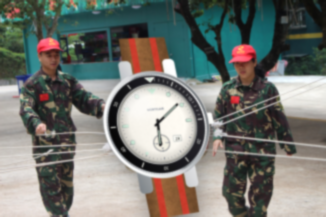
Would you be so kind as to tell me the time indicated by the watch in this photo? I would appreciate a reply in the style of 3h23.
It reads 6h09
